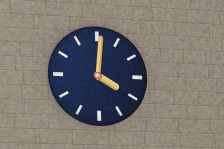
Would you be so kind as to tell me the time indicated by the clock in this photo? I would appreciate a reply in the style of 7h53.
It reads 4h01
